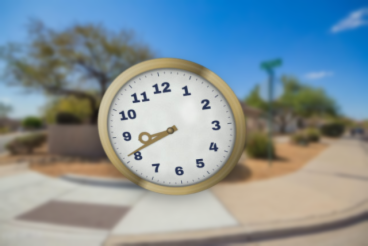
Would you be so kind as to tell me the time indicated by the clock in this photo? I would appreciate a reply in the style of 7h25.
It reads 8h41
